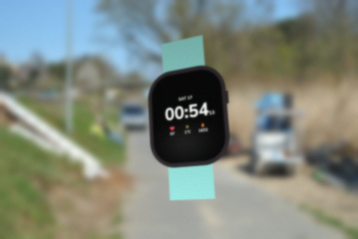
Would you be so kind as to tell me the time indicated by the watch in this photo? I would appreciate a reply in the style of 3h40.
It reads 0h54
